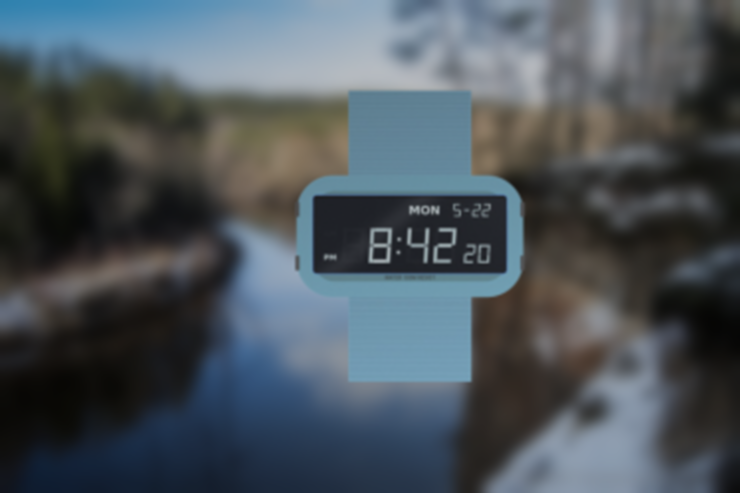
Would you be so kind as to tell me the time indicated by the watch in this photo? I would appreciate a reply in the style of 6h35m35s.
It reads 8h42m20s
